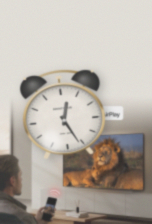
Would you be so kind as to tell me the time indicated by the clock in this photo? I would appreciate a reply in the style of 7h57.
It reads 12h26
